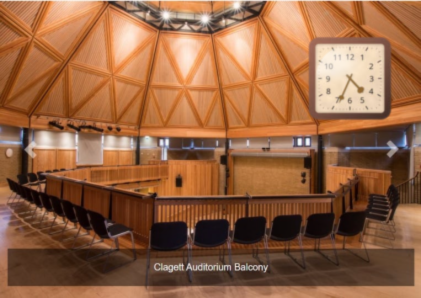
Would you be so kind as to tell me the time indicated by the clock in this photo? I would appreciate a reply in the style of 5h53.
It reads 4h34
